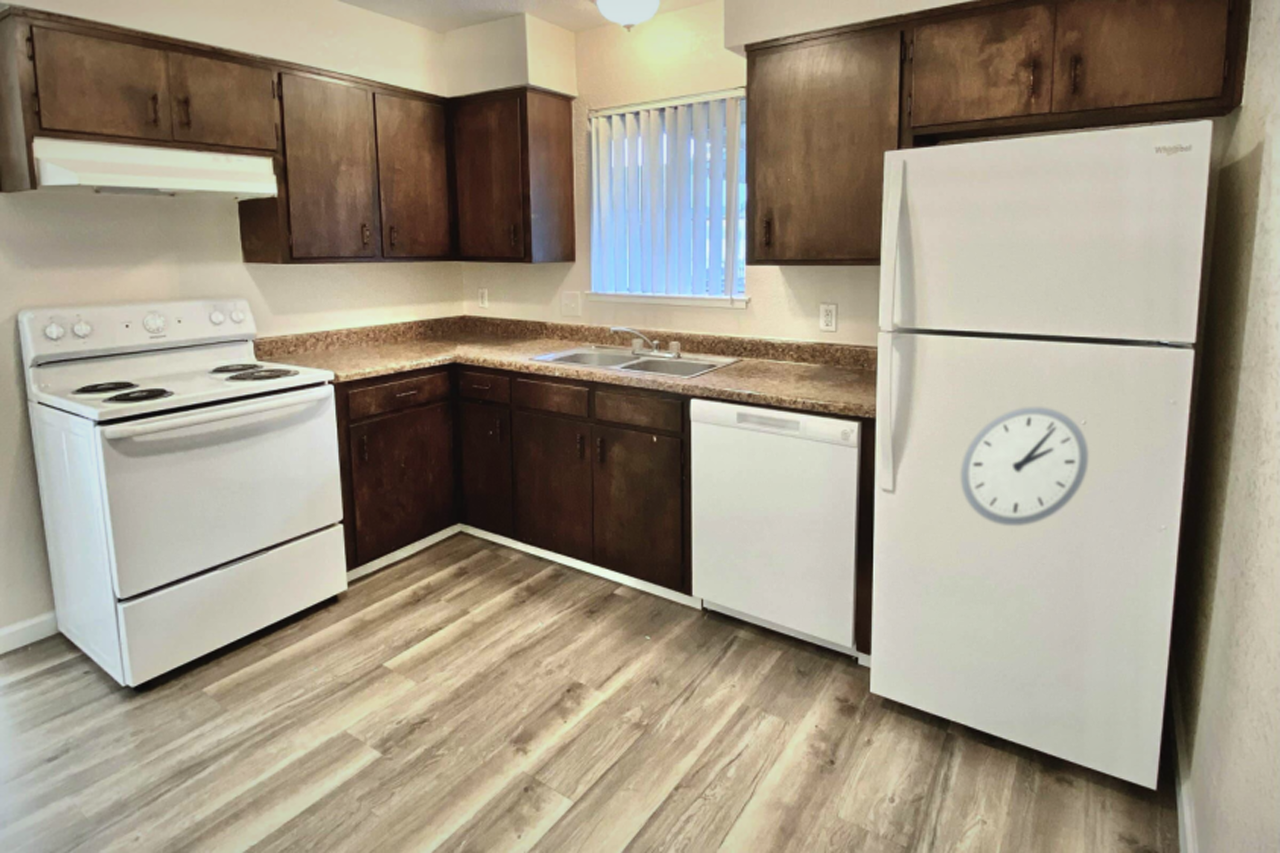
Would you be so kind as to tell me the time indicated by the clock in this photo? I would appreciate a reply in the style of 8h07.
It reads 2h06
